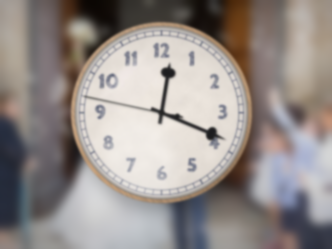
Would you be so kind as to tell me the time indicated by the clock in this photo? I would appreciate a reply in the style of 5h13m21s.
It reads 12h18m47s
